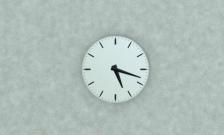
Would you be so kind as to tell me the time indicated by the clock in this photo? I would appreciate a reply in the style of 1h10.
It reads 5h18
